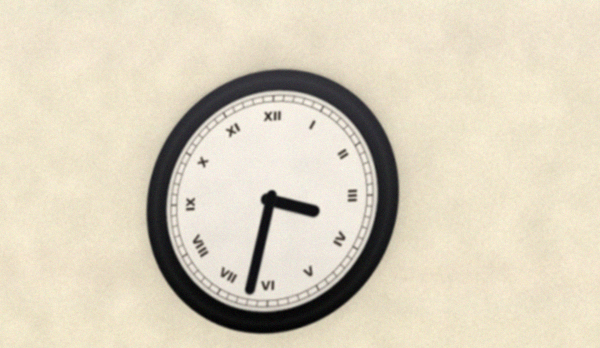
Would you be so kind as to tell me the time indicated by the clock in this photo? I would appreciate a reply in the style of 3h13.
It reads 3h32
